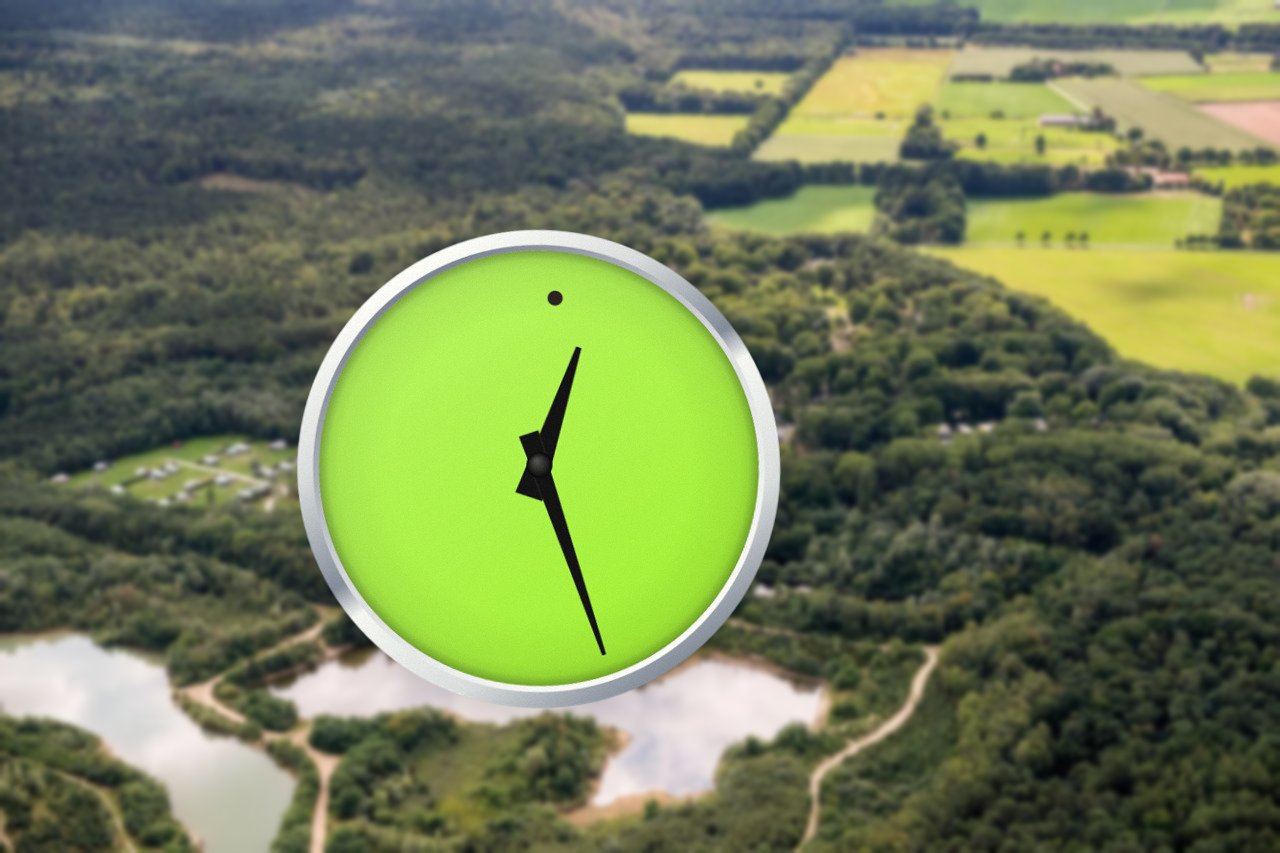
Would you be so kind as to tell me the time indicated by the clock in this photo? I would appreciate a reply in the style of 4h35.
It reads 12h26
